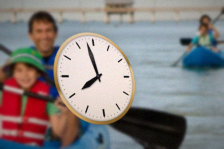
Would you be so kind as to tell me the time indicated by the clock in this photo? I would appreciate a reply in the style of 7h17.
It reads 7h58
